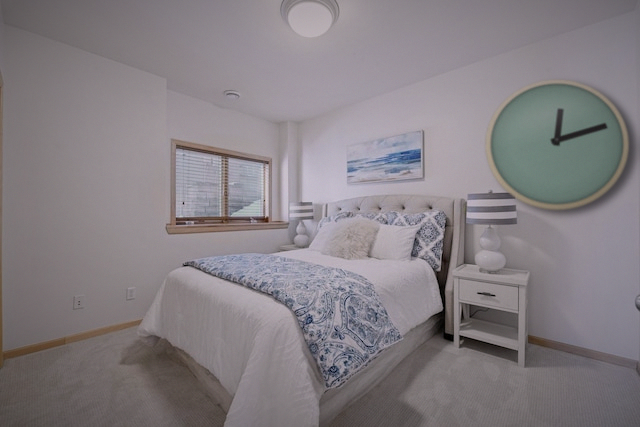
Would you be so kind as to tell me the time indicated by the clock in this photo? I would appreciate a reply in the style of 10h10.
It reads 12h12
